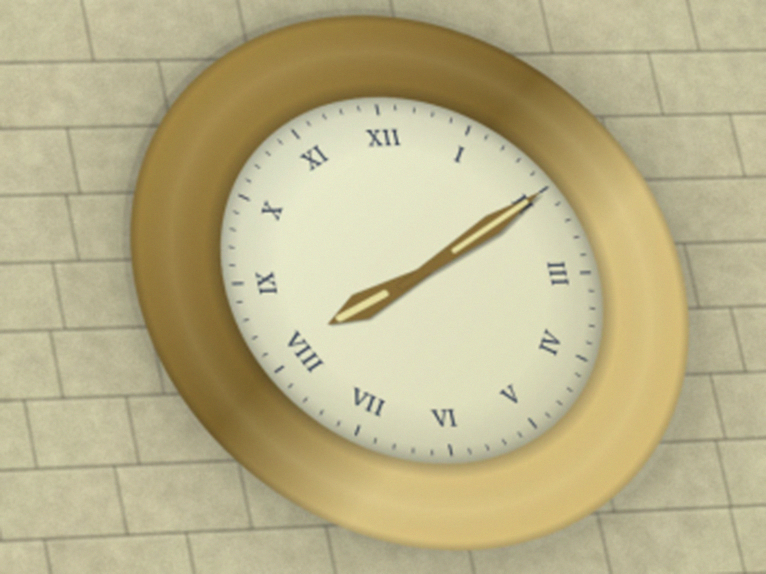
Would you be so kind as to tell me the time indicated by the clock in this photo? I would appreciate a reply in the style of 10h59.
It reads 8h10
